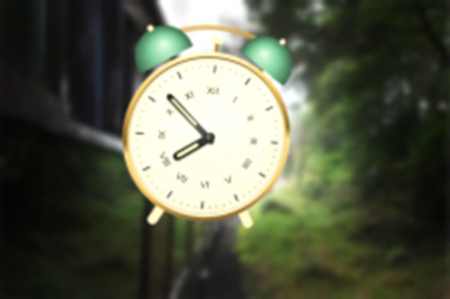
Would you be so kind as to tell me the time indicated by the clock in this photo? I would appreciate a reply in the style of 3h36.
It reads 7h52
